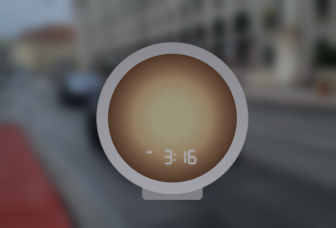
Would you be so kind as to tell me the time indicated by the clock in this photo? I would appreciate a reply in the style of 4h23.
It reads 3h16
